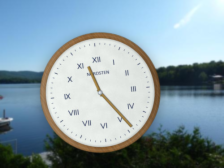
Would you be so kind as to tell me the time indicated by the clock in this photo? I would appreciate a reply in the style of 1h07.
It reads 11h24
